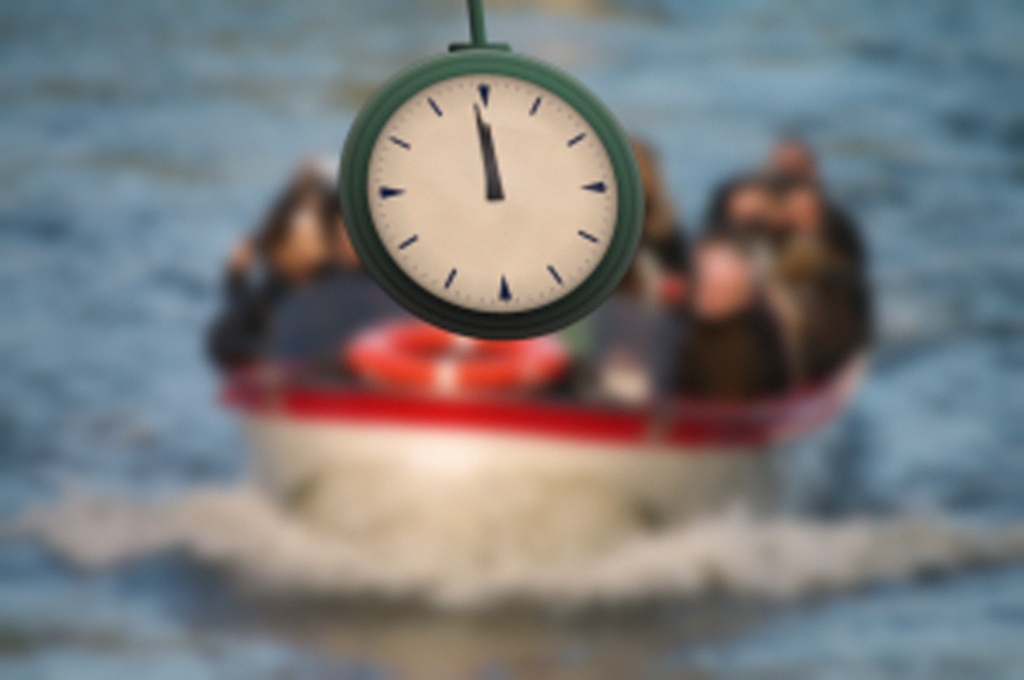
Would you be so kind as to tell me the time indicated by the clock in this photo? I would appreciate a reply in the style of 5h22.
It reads 11h59
